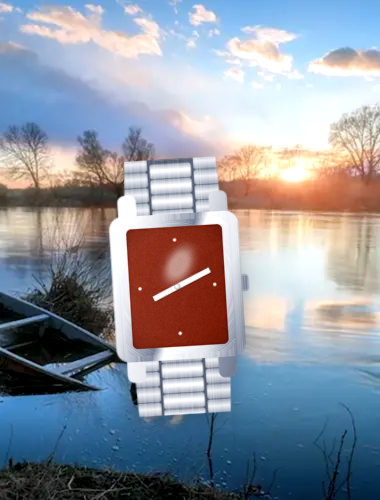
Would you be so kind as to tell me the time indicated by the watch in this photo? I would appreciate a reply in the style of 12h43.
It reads 8h11
